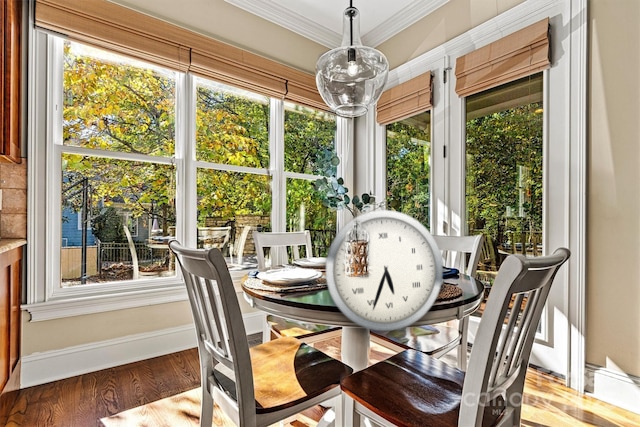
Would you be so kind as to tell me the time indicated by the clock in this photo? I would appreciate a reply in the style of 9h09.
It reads 5h34
